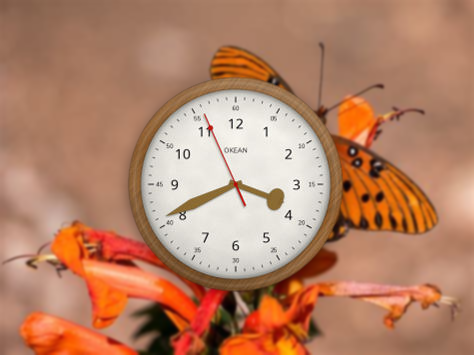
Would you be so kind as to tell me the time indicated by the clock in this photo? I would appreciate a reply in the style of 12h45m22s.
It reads 3h40m56s
